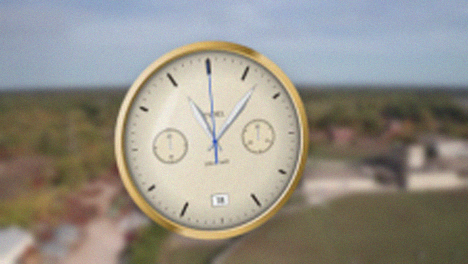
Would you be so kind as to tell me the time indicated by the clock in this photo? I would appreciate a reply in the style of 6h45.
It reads 11h07
